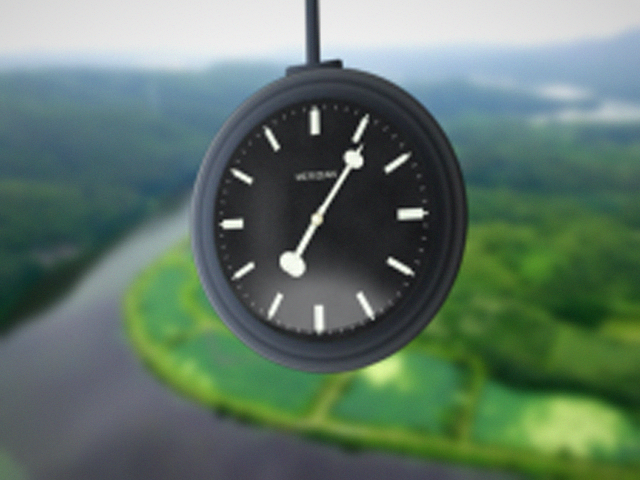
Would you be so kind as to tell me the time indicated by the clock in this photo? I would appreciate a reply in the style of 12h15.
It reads 7h06
